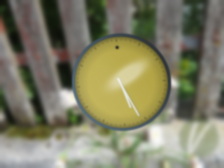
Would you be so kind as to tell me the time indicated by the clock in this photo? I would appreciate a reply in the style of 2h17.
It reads 5h26
